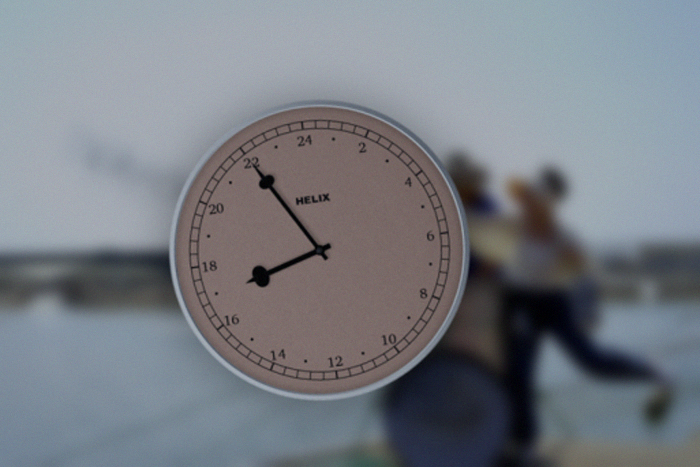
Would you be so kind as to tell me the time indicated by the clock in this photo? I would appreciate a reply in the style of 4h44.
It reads 16h55
